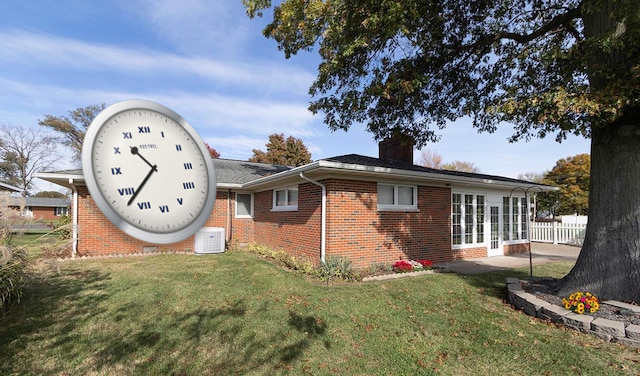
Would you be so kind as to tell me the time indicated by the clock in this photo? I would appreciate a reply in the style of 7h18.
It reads 10h38
